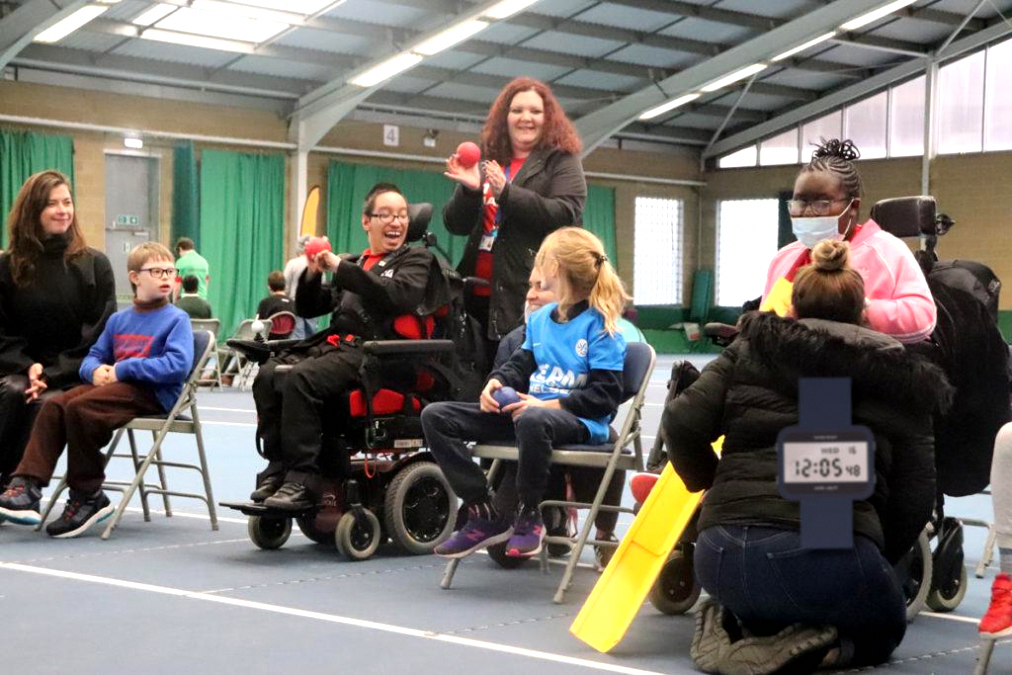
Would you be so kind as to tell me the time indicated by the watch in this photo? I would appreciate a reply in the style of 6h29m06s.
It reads 12h05m48s
